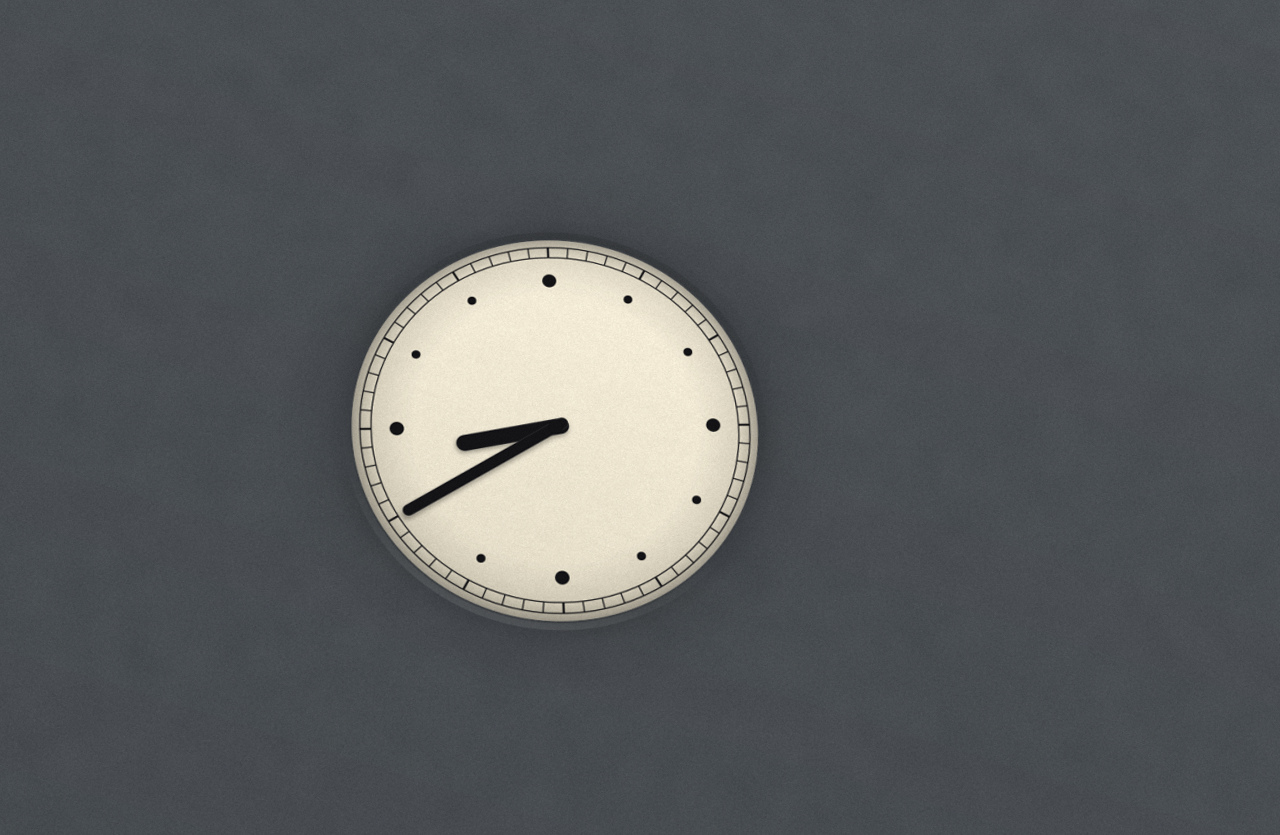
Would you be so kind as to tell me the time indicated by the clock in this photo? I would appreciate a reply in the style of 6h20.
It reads 8h40
